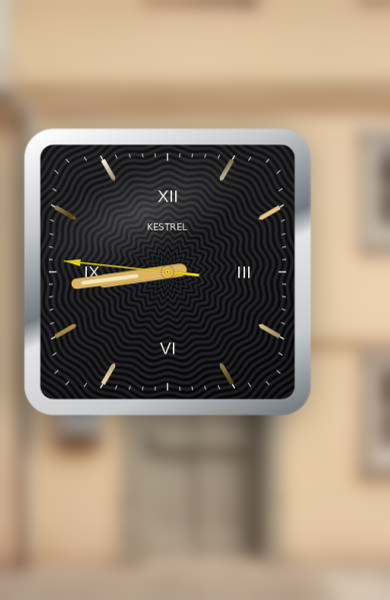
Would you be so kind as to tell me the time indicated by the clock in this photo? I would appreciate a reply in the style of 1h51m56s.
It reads 8h43m46s
